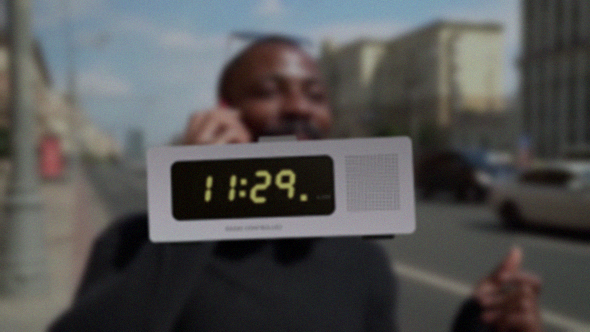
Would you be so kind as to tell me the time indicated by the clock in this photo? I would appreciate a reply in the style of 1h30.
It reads 11h29
